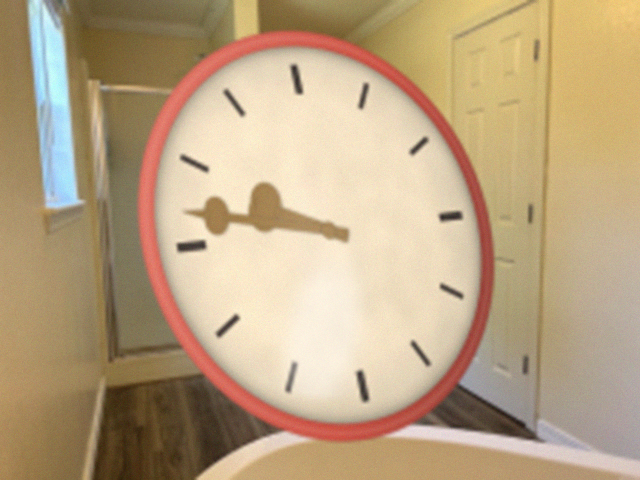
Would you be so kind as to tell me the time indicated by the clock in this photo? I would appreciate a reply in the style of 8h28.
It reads 9h47
